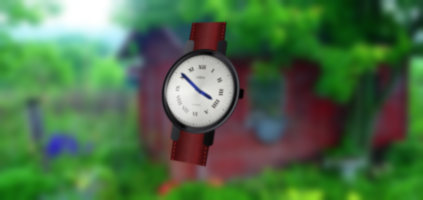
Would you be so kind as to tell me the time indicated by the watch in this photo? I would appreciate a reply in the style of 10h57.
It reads 3h51
